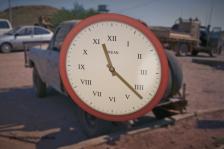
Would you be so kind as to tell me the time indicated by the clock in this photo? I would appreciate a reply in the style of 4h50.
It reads 11h22
